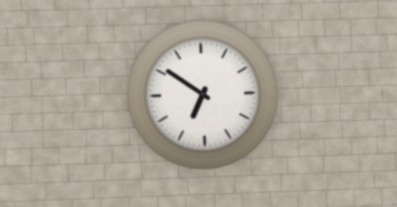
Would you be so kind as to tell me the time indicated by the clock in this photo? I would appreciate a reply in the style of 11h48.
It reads 6h51
